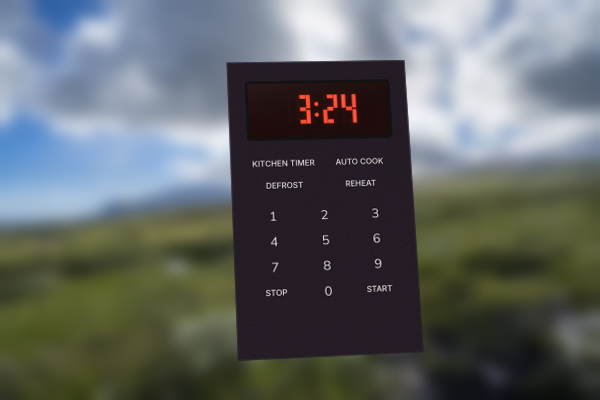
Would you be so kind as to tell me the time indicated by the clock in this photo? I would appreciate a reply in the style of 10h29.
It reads 3h24
